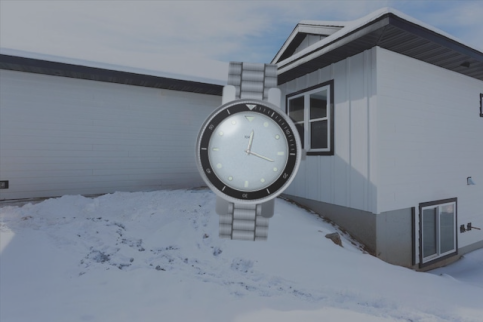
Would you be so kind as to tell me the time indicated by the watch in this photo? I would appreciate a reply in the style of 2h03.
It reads 12h18
